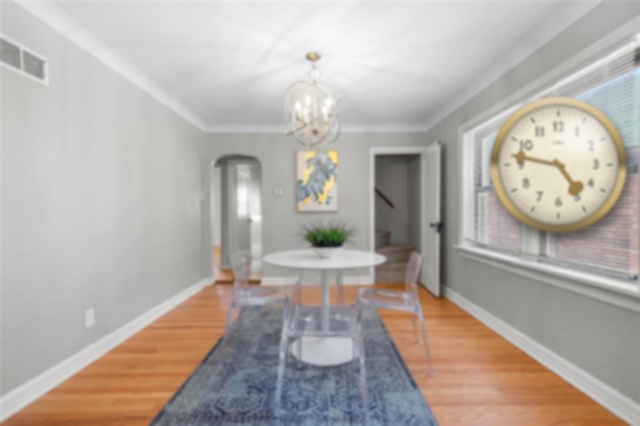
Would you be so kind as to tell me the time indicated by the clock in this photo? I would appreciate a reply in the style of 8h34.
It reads 4h47
